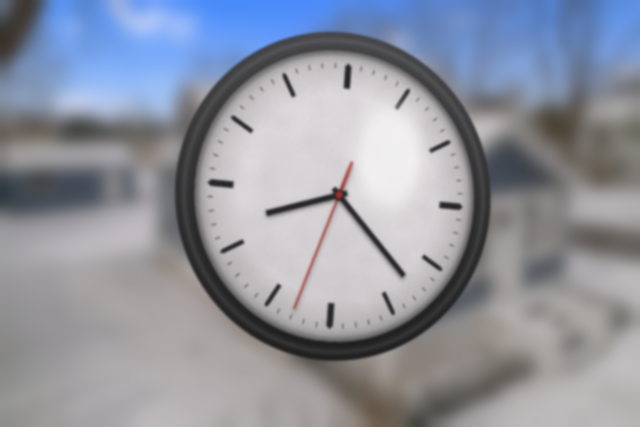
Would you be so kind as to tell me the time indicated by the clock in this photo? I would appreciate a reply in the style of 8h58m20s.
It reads 8h22m33s
